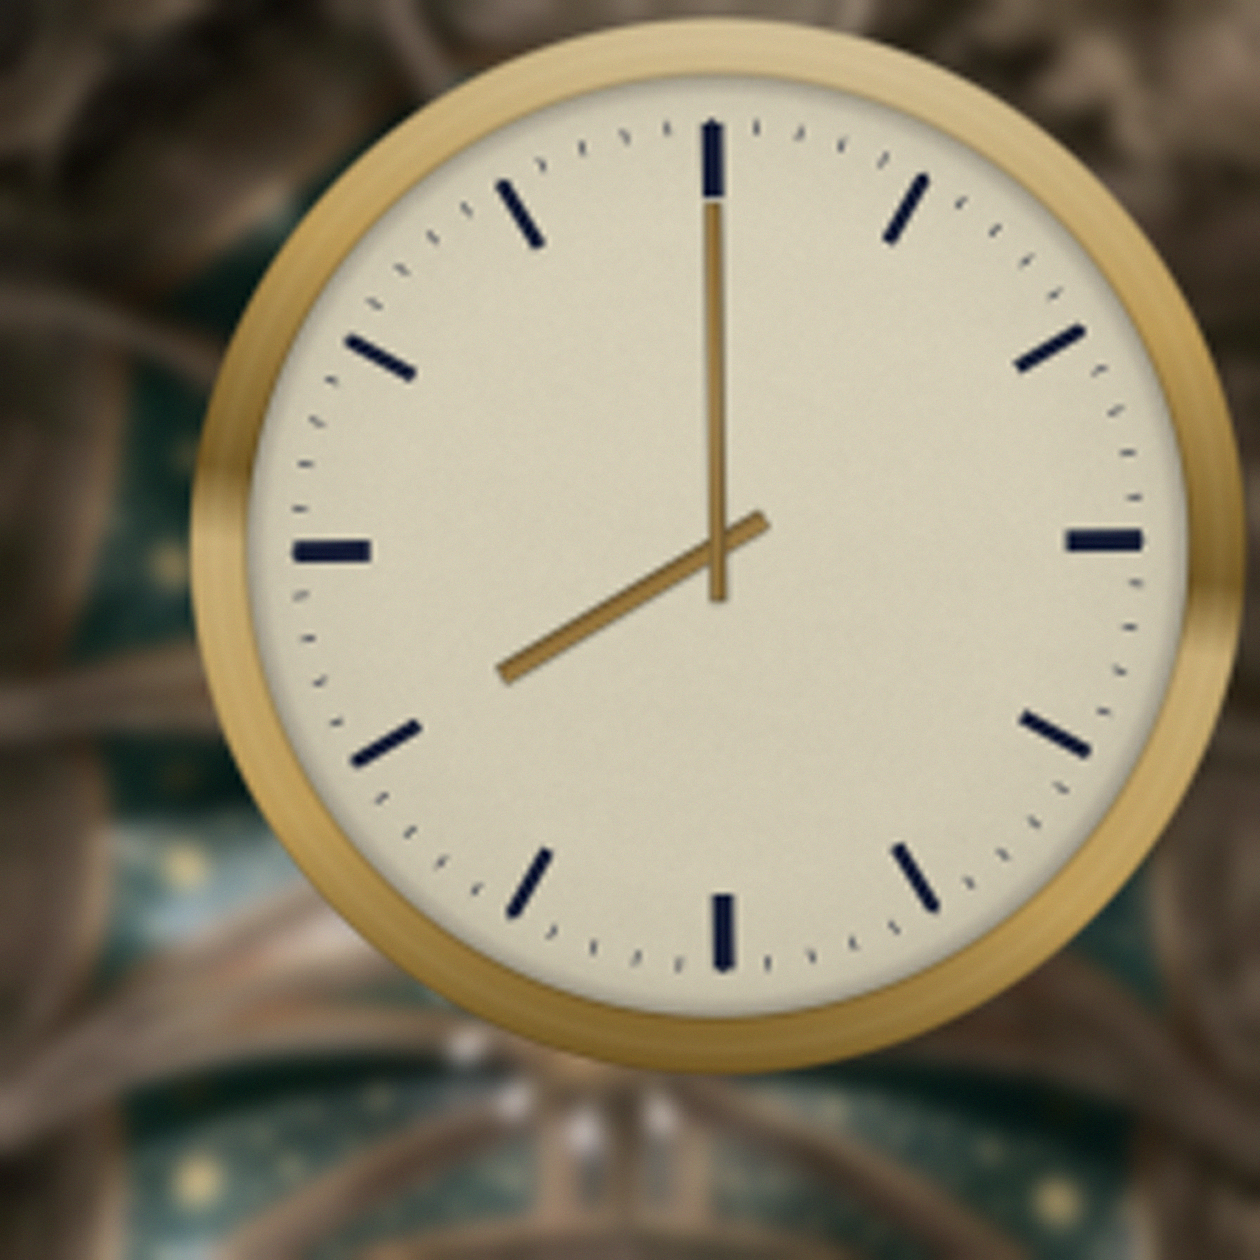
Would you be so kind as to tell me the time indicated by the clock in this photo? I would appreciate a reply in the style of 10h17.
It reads 8h00
